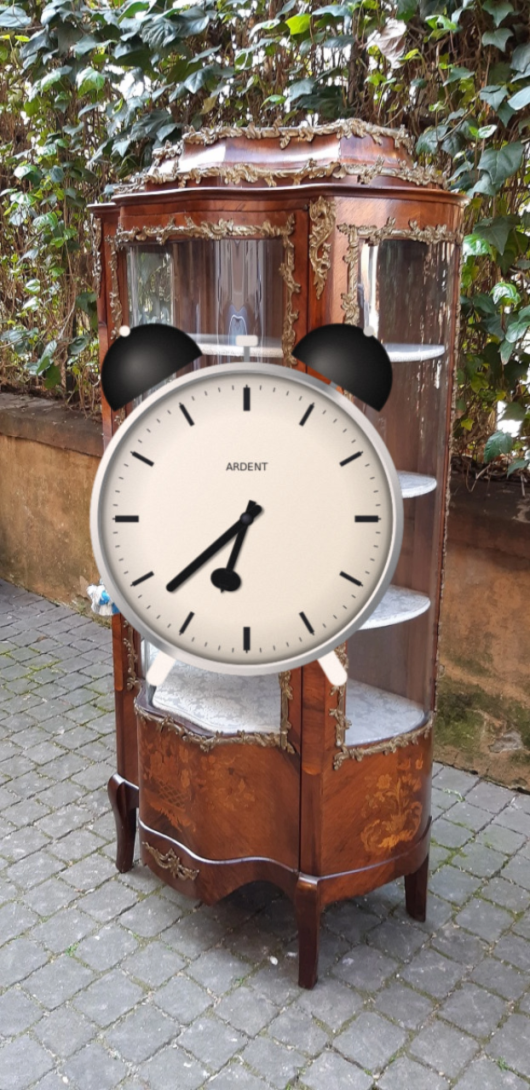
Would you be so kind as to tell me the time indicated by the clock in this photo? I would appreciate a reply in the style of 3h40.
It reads 6h38
